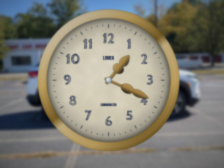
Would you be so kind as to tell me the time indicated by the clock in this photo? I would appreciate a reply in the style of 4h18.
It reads 1h19
